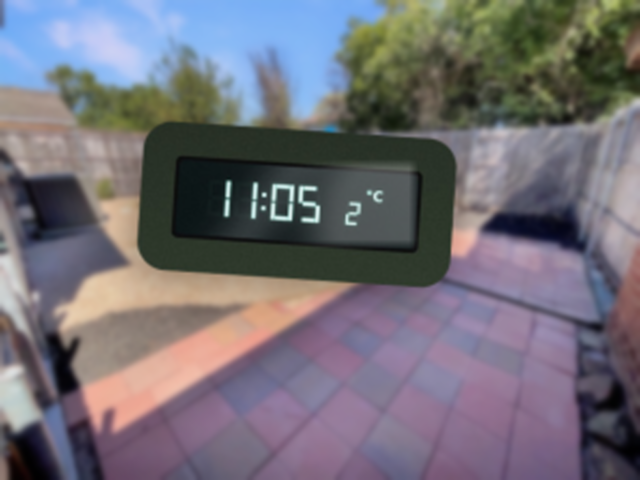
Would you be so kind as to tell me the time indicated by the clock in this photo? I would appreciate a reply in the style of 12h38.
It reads 11h05
